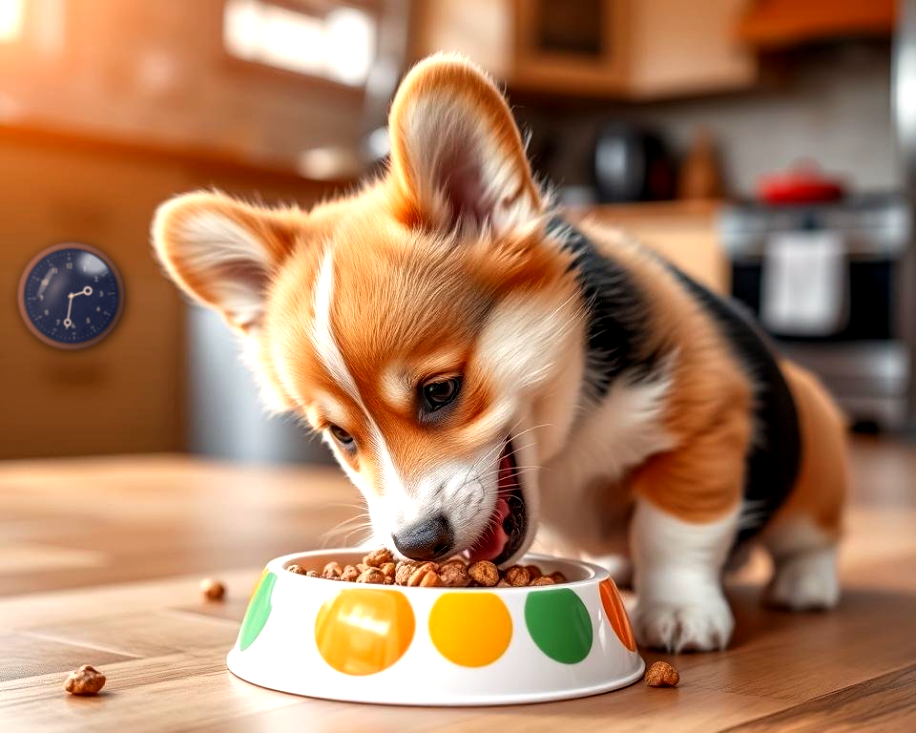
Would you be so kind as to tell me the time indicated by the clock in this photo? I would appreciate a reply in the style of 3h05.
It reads 2h32
